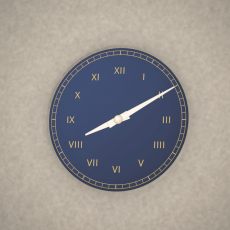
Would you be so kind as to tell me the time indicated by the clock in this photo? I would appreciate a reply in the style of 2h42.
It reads 8h10
